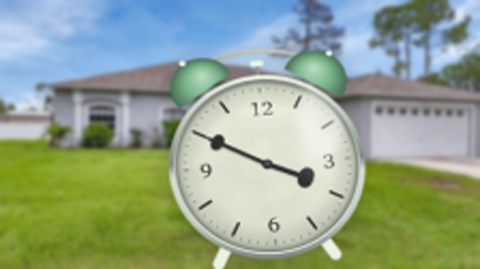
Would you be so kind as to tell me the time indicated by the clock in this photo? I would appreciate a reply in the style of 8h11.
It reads 3h50
